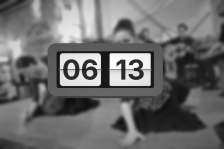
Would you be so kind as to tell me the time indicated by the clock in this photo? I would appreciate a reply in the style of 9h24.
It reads 6h13
